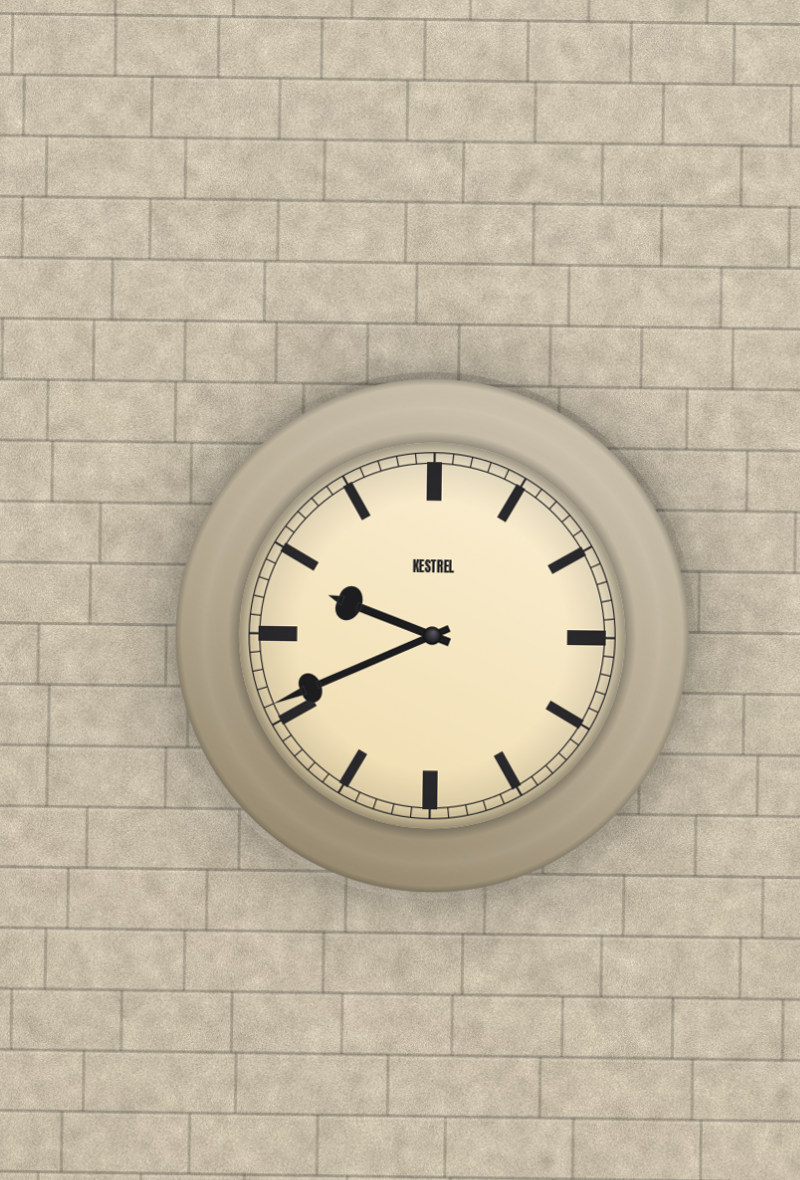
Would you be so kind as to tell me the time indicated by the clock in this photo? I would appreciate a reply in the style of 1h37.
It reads 9h41
